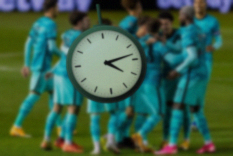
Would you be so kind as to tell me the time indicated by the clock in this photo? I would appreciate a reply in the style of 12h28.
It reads 4h13
